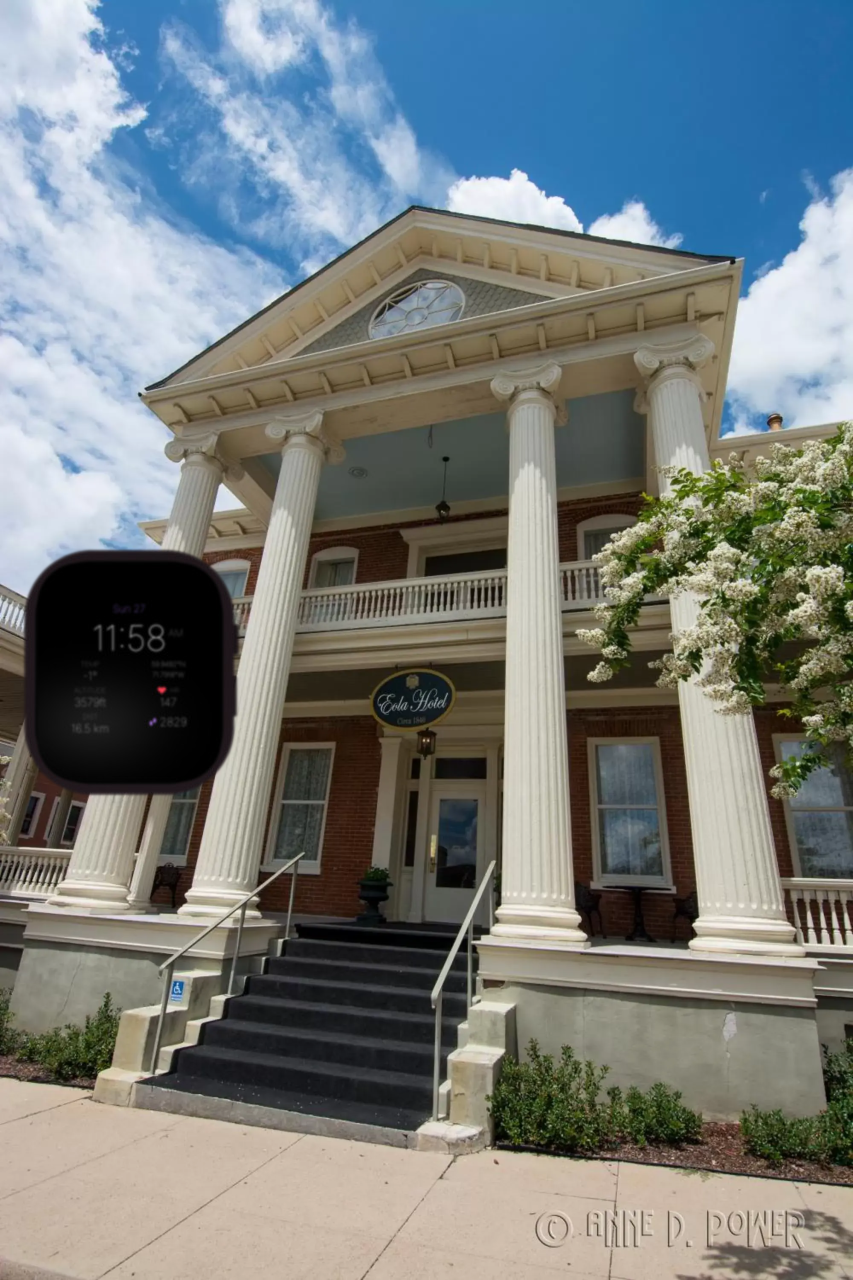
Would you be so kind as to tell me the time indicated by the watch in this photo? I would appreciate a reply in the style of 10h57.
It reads 11h58
